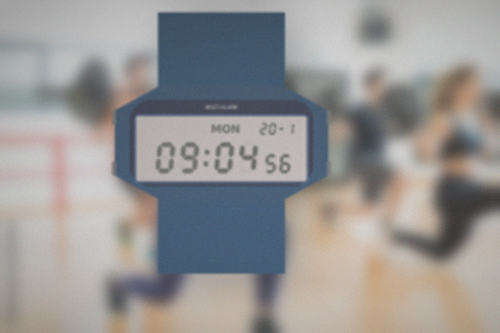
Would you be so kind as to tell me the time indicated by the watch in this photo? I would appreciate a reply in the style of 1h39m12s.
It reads 9h04m56s
